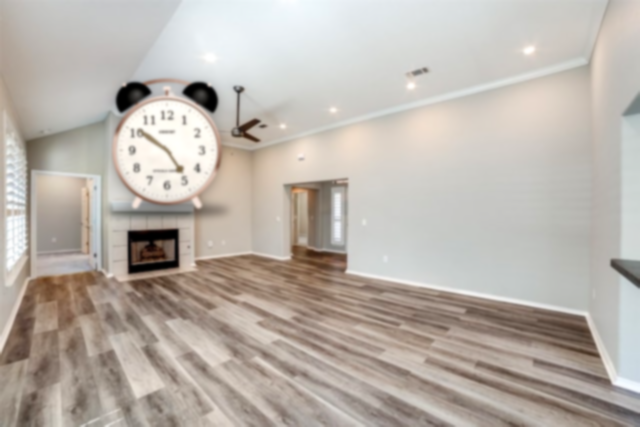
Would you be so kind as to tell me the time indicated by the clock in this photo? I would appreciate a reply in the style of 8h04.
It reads 4h51
